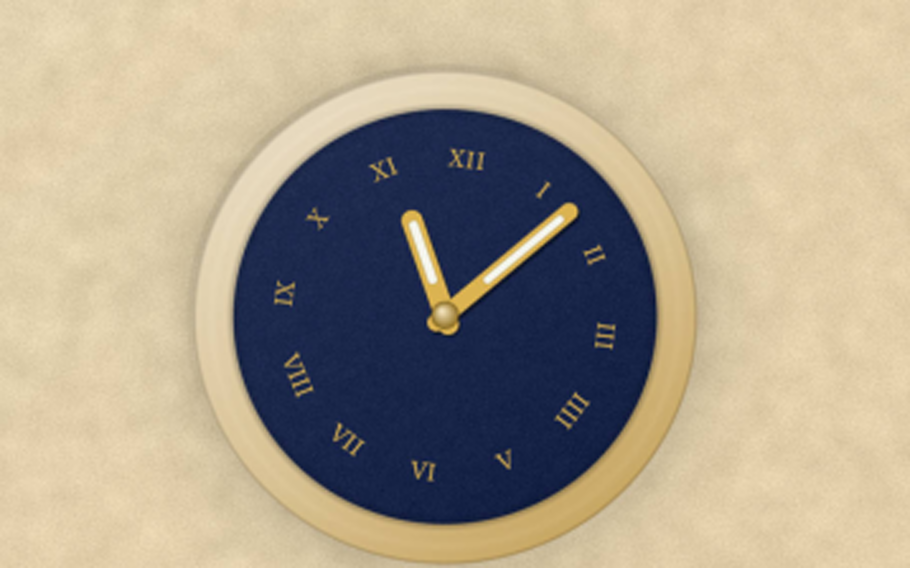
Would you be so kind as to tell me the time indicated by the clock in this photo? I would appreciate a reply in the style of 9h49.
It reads 11h07
